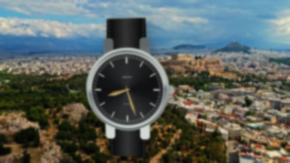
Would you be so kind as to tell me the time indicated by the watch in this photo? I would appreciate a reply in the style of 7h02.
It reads 8h27
